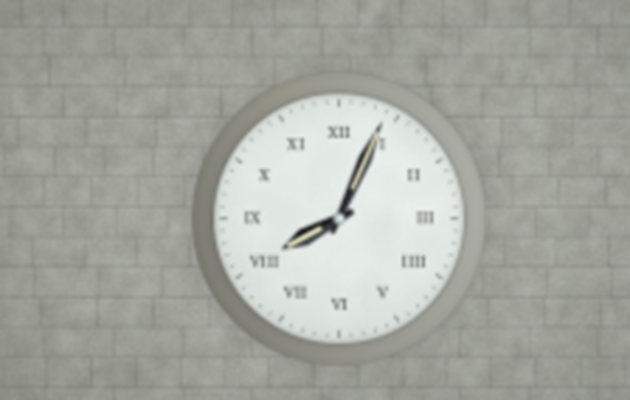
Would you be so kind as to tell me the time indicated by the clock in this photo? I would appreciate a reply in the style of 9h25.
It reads 8h04
